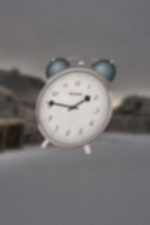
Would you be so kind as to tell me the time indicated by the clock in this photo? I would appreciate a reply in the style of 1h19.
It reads 1h46
